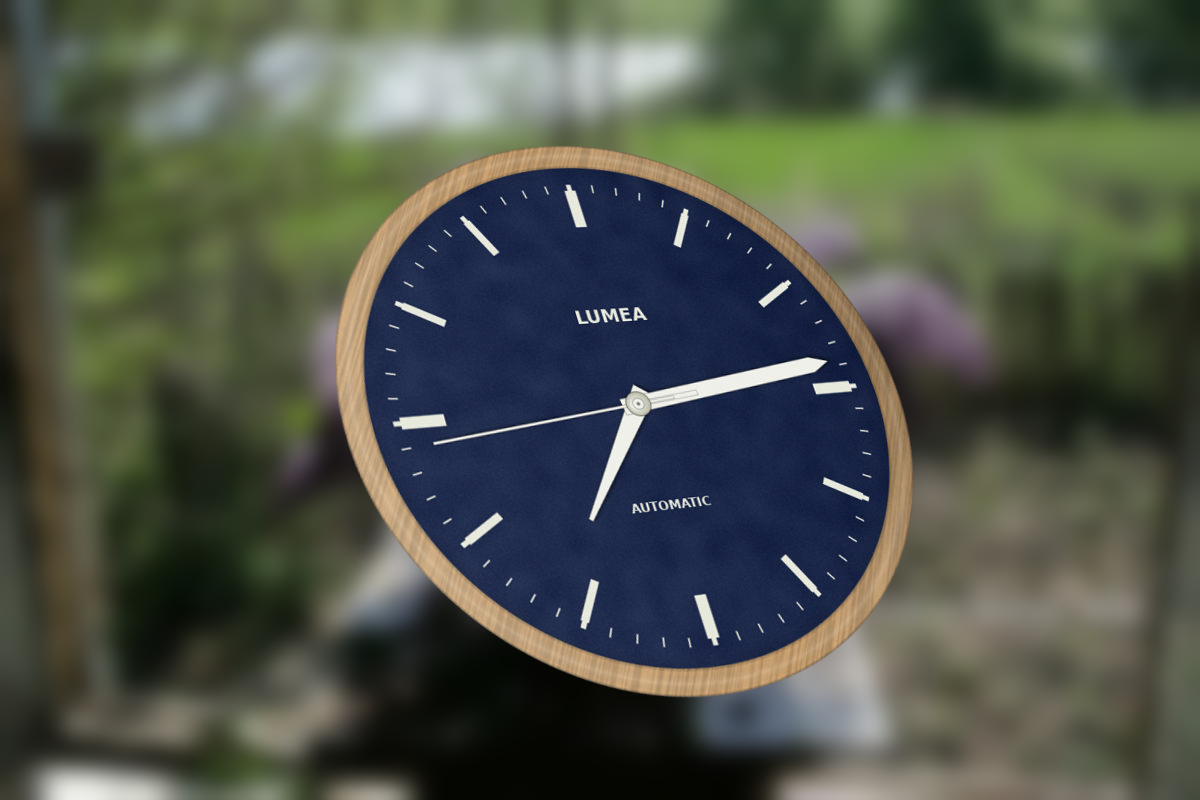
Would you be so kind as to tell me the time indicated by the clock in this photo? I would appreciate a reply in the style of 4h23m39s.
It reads 7h13m44s
